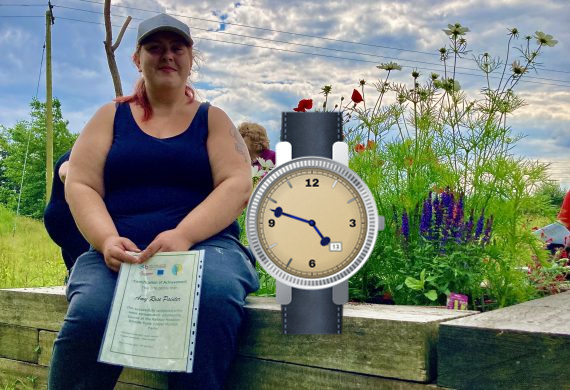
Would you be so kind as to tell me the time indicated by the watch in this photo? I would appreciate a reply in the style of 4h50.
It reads 4h48
